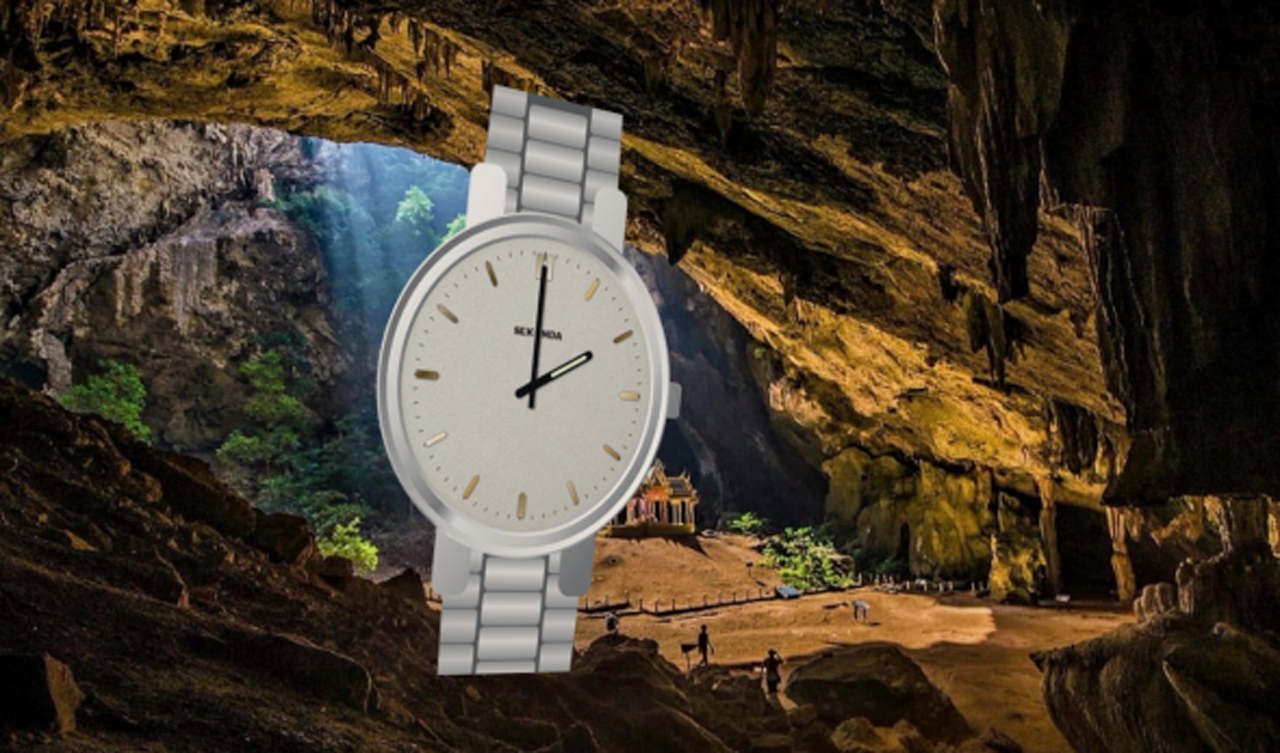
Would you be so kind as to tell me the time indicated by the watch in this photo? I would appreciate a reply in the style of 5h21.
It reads 2h00
